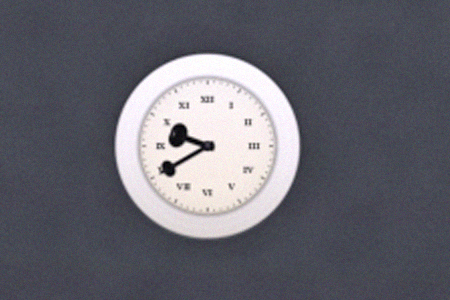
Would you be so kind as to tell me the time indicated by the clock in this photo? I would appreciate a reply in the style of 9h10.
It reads 9h40
